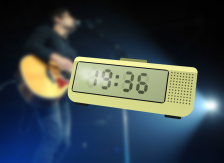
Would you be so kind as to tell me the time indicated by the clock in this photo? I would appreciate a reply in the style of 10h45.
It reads 19h36
